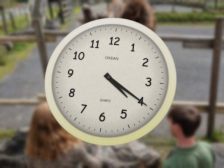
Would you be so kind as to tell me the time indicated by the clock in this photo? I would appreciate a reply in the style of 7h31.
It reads 4h20
